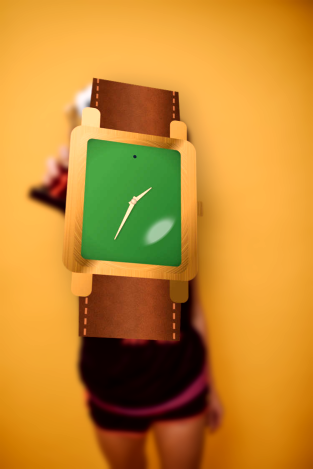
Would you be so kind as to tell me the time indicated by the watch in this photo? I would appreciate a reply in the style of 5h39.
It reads 1h34
